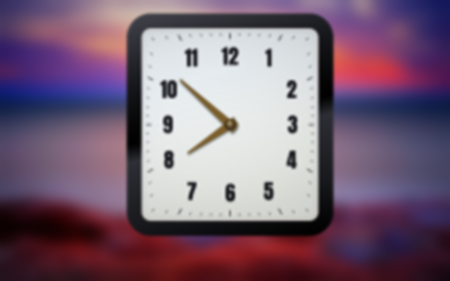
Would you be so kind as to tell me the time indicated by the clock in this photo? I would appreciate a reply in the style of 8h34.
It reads 7h52
